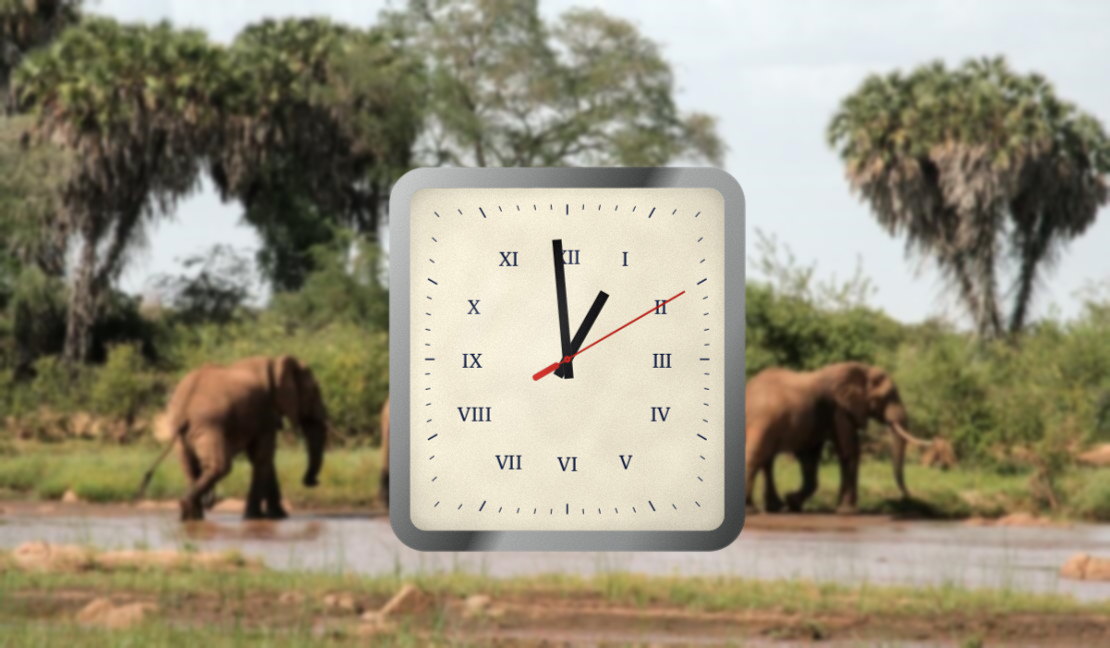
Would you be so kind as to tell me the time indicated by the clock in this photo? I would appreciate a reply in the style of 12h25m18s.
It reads 12h59m10s
